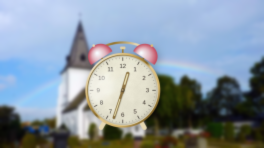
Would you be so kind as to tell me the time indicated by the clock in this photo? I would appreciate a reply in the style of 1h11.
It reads 12h33
